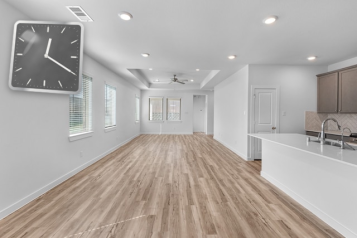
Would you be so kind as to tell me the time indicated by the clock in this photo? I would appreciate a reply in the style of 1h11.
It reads 12h20
